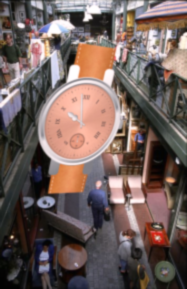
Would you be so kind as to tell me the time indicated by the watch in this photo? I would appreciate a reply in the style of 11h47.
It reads 9h58
